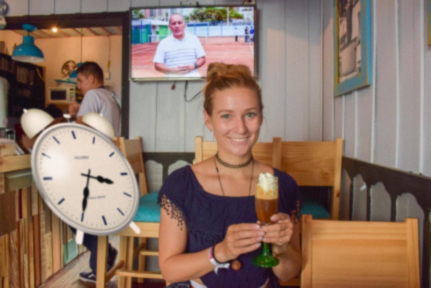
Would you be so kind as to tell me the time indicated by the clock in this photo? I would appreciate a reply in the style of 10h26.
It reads 3h35
